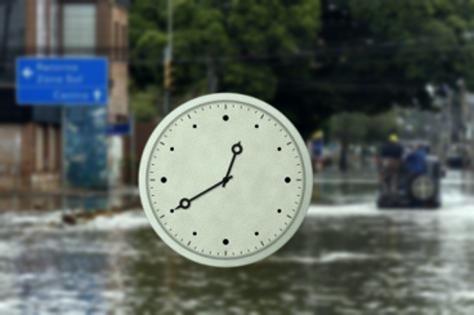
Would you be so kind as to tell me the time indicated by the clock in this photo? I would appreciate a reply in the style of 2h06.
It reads 12h40
